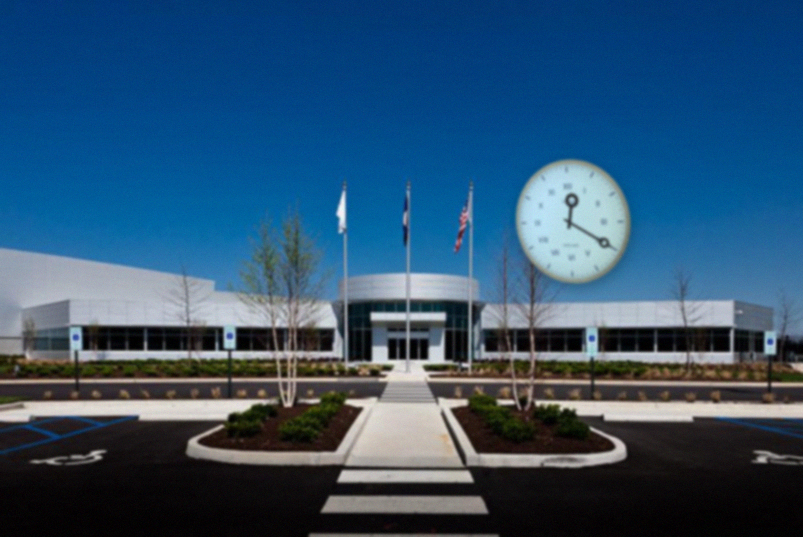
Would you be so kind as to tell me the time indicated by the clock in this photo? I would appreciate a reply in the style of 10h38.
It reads 12h20
